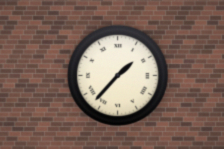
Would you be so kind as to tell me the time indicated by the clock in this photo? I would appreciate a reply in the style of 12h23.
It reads 1h37
